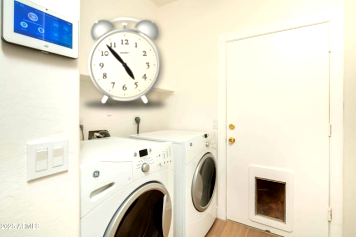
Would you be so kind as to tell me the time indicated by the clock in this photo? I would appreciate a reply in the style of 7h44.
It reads 4h53
